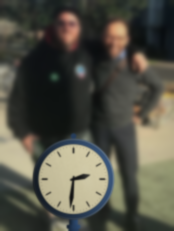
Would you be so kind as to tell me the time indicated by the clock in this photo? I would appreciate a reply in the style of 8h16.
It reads 2h31
